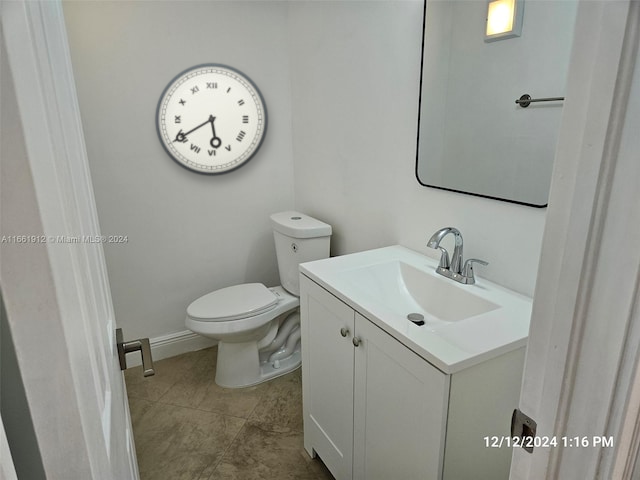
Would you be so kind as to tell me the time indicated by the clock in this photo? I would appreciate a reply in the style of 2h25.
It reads 5h40
